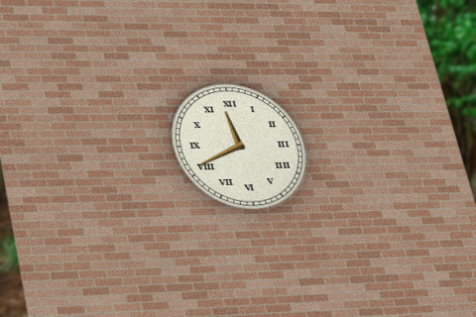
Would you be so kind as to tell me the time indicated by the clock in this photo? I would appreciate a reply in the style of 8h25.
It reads 11h41
